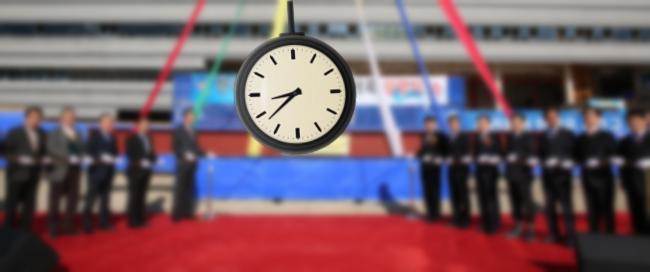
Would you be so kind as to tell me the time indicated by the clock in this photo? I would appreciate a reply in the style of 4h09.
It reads 8h38
